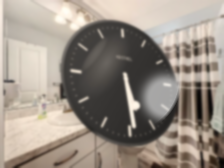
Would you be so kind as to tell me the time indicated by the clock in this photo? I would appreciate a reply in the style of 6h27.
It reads 5h29
